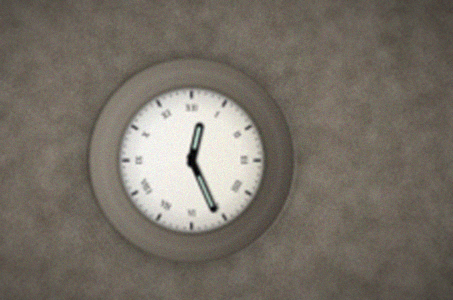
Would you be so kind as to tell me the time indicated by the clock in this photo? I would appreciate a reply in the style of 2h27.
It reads 12h26
